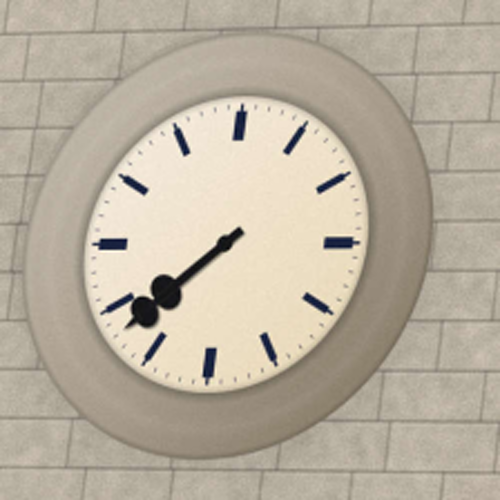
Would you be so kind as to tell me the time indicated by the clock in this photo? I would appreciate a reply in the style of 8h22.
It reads 7h38
